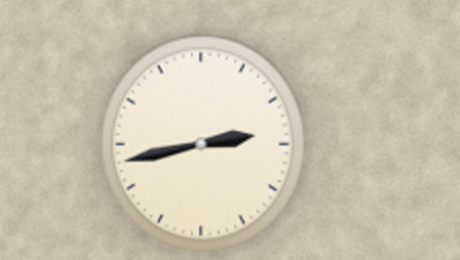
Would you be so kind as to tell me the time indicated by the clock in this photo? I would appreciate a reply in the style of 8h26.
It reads 2h43
